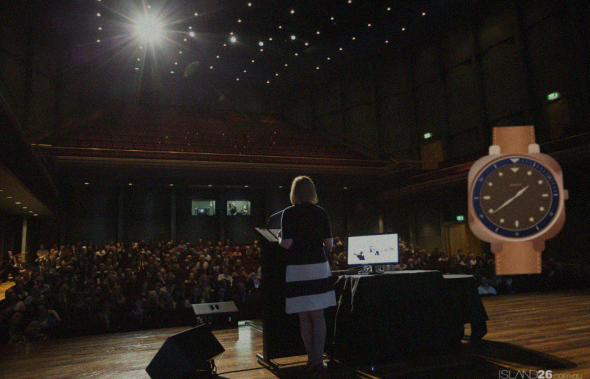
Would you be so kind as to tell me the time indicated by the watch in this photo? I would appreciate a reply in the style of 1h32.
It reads 1h39
